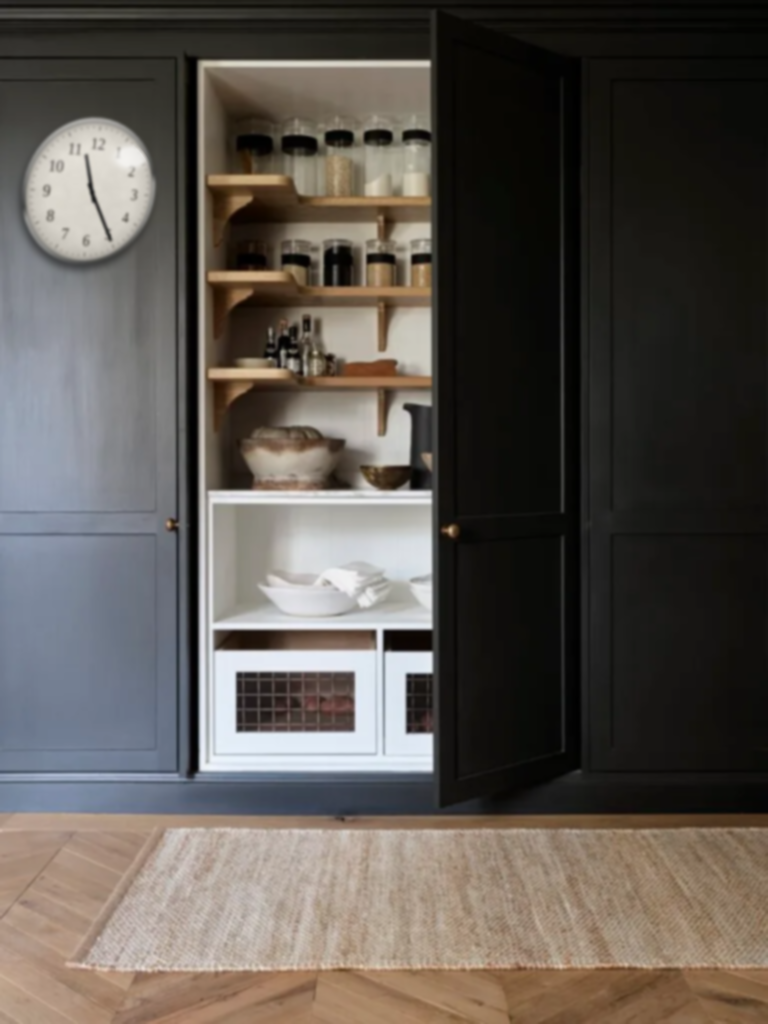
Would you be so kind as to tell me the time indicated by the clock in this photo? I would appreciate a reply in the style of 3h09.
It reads 11h25
